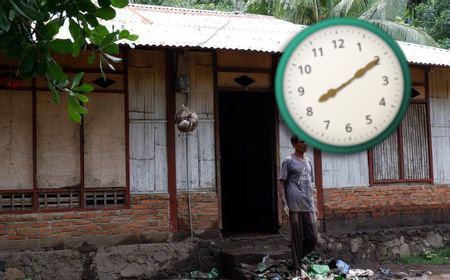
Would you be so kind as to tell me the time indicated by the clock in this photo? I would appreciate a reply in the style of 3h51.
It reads 8h10
